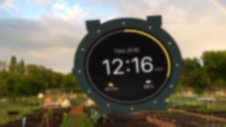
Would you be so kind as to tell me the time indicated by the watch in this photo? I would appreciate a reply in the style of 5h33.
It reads 12h16
